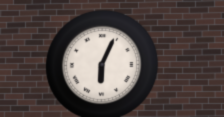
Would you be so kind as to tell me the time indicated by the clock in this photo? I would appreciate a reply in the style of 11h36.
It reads 6h04
